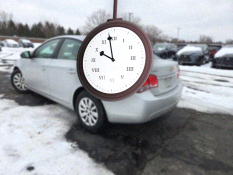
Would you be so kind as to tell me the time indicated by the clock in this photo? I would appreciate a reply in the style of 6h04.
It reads 9h58
